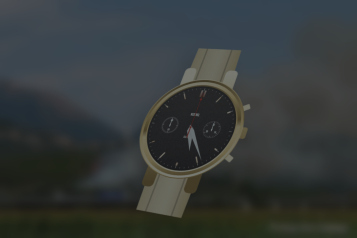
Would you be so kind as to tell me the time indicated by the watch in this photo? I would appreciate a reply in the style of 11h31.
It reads 5h24
